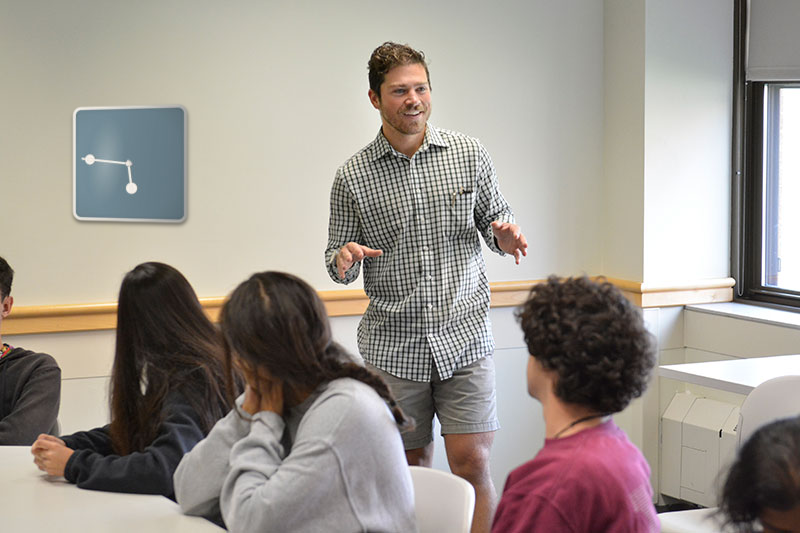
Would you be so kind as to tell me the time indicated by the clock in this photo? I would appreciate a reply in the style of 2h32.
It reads 5h46
